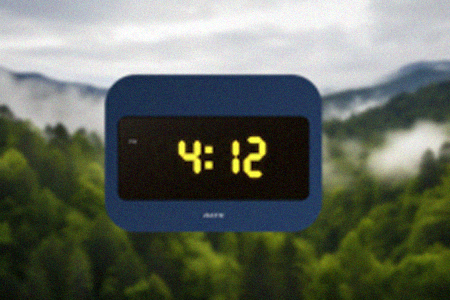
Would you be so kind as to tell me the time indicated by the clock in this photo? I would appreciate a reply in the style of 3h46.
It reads 4h12
